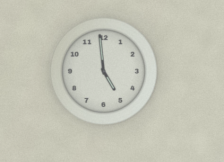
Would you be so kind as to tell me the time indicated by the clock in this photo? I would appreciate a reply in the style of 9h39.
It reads 4h59
